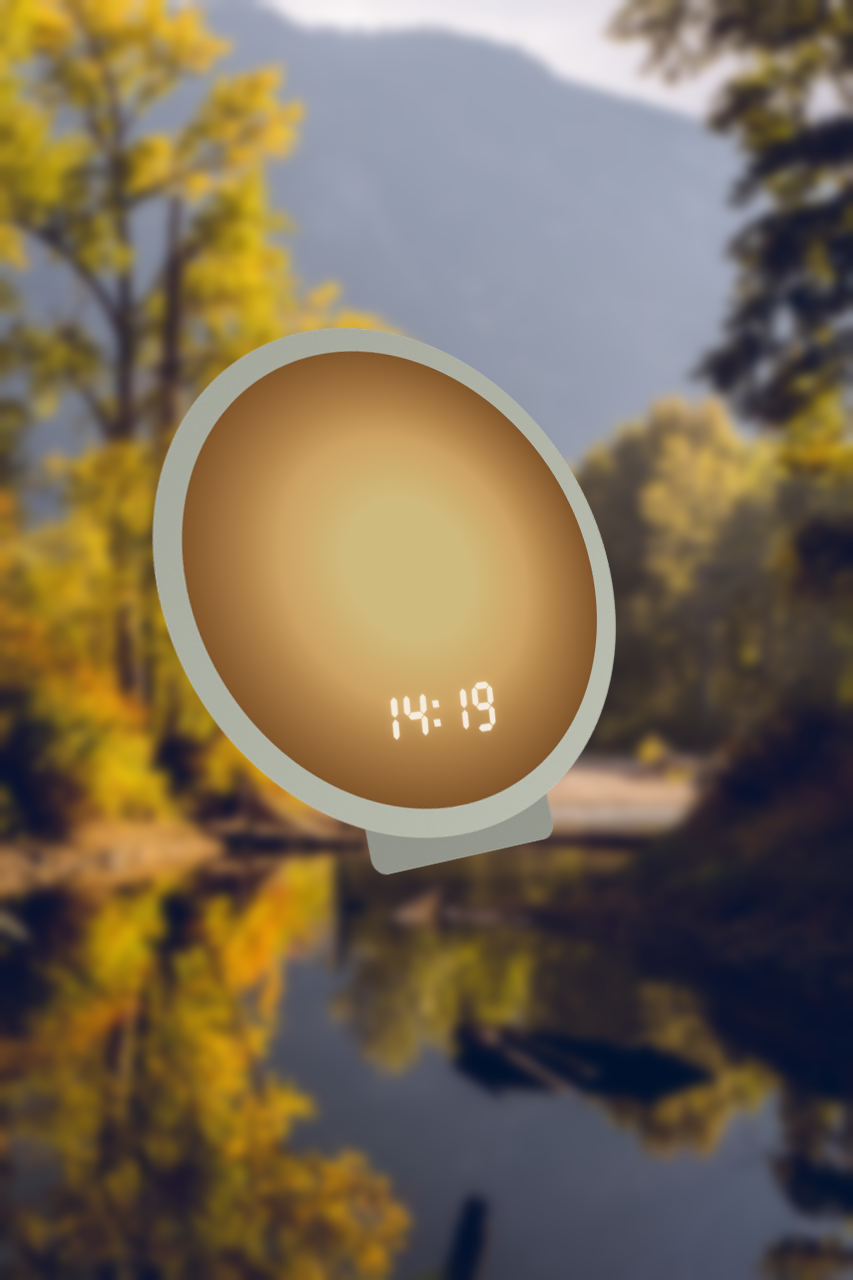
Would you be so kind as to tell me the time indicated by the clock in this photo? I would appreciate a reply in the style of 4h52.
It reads 14h19
